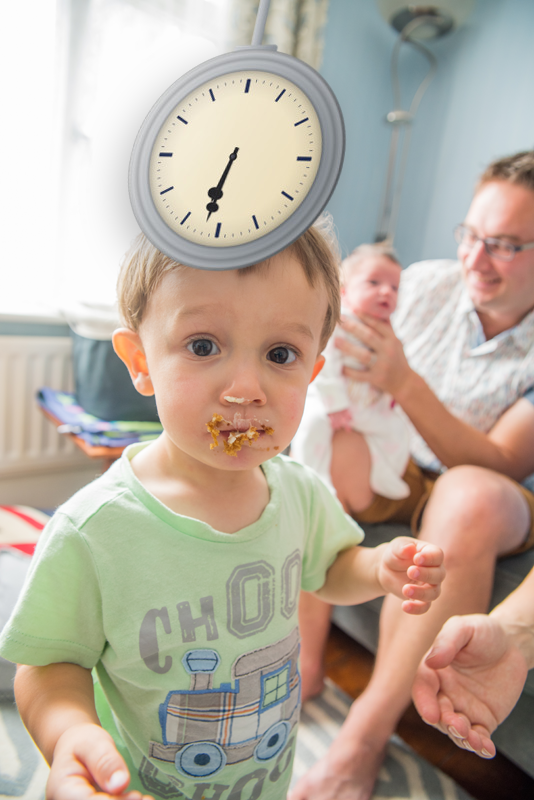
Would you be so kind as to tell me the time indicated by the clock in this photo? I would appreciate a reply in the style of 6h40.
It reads 6h32
